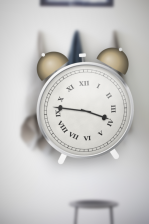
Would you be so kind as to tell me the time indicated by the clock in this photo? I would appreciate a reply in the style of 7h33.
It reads 3h47
